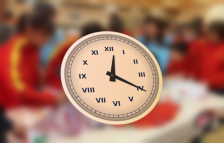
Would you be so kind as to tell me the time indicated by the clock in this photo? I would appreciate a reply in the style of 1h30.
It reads 12h20
